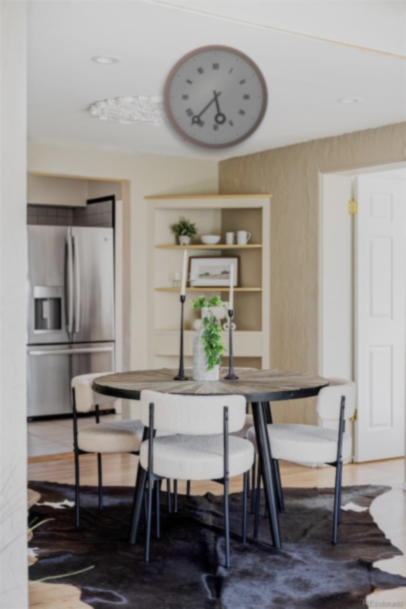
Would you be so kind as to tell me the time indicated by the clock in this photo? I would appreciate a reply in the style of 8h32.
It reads 5h37
